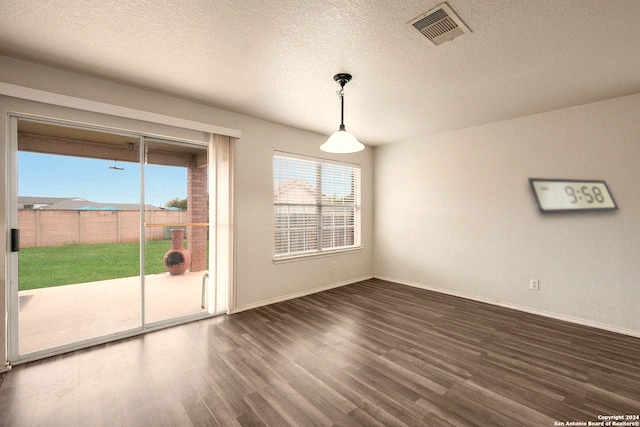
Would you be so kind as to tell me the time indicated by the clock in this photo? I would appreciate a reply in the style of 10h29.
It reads 9h58
